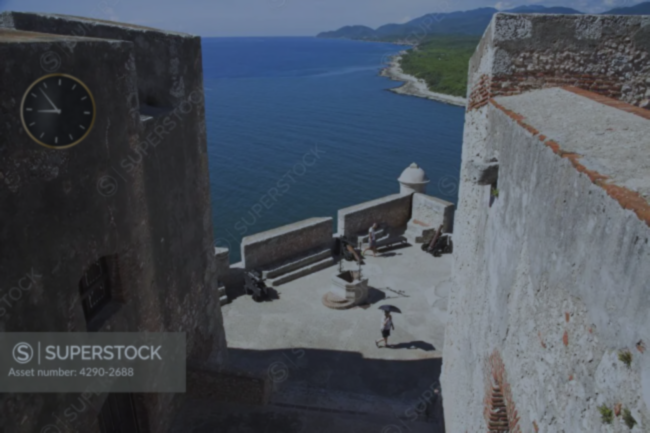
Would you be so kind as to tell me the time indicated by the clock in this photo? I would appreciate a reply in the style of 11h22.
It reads 8h53
